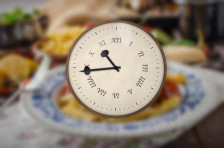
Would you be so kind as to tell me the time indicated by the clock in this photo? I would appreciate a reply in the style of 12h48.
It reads 10h44
